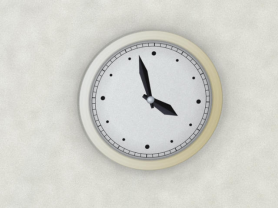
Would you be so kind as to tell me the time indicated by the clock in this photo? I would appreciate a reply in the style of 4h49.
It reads 3h57
